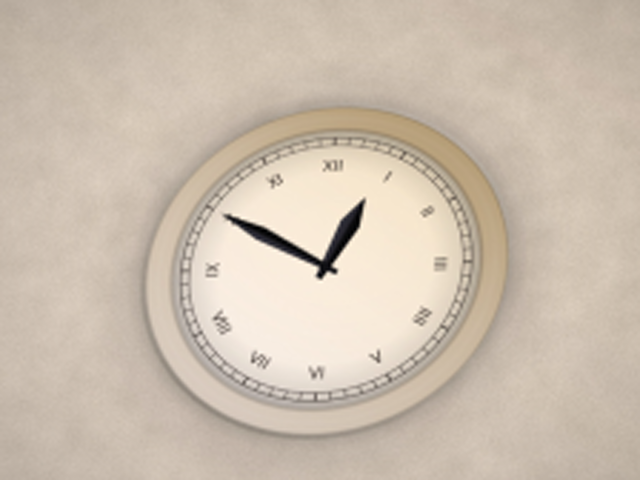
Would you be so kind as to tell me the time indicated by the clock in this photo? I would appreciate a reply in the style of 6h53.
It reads 12h50
